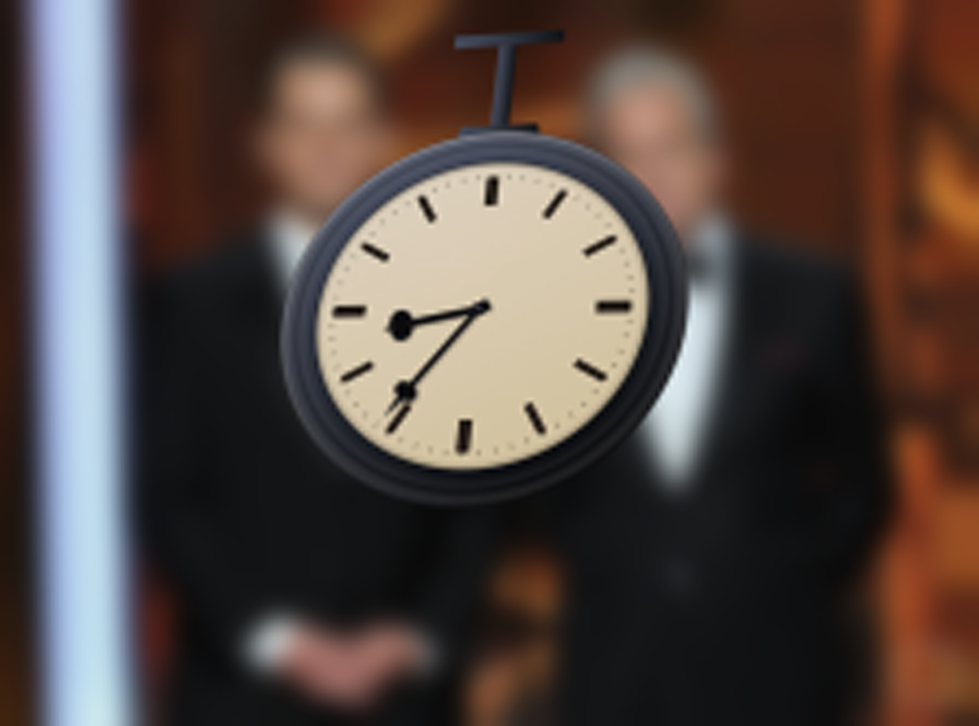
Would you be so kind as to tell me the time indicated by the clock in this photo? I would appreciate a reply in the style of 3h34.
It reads 8h36
